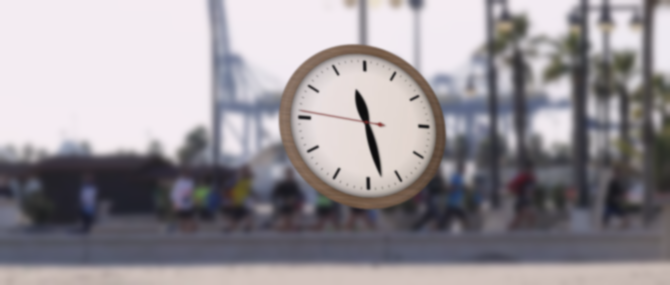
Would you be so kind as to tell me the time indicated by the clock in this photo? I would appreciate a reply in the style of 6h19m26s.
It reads 11h27m46s
